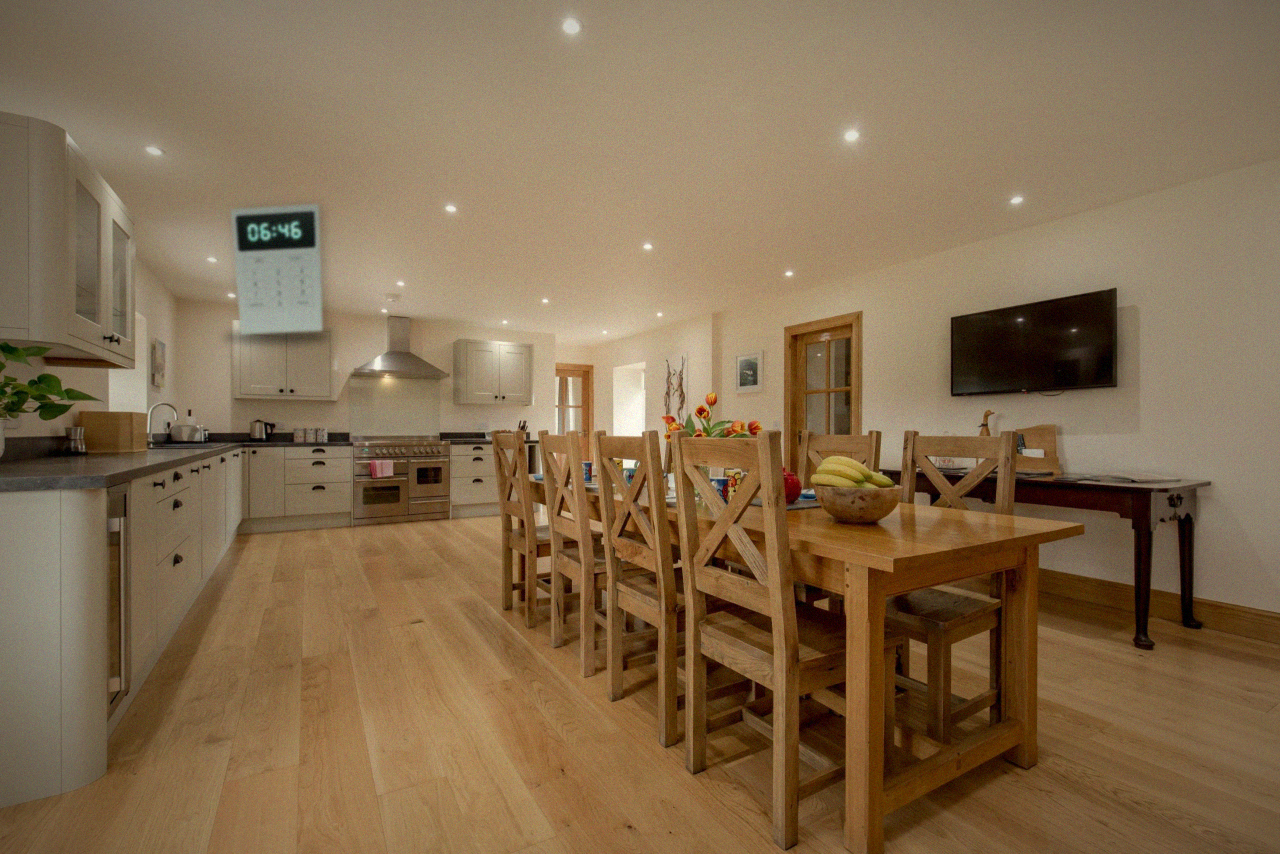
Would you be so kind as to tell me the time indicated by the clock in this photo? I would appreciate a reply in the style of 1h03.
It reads 6h46
